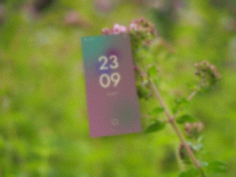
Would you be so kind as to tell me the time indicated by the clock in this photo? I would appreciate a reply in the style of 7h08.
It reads 23h09
